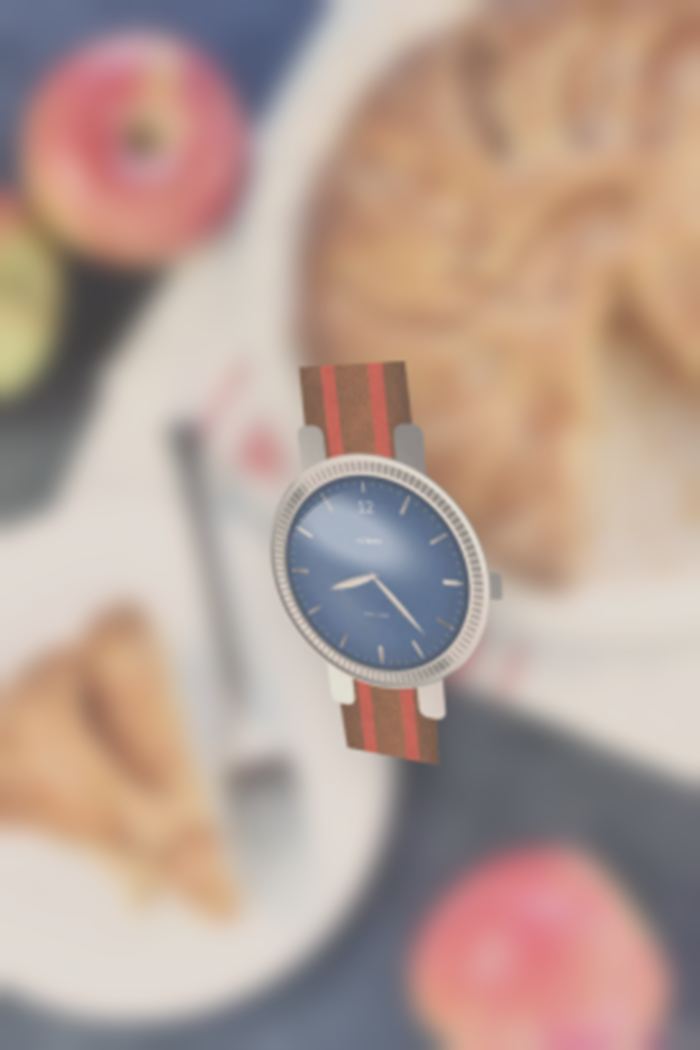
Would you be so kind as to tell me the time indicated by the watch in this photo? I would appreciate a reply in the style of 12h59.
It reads 8h23
